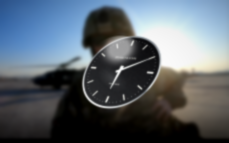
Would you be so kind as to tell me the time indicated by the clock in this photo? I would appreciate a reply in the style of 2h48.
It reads 6h10
